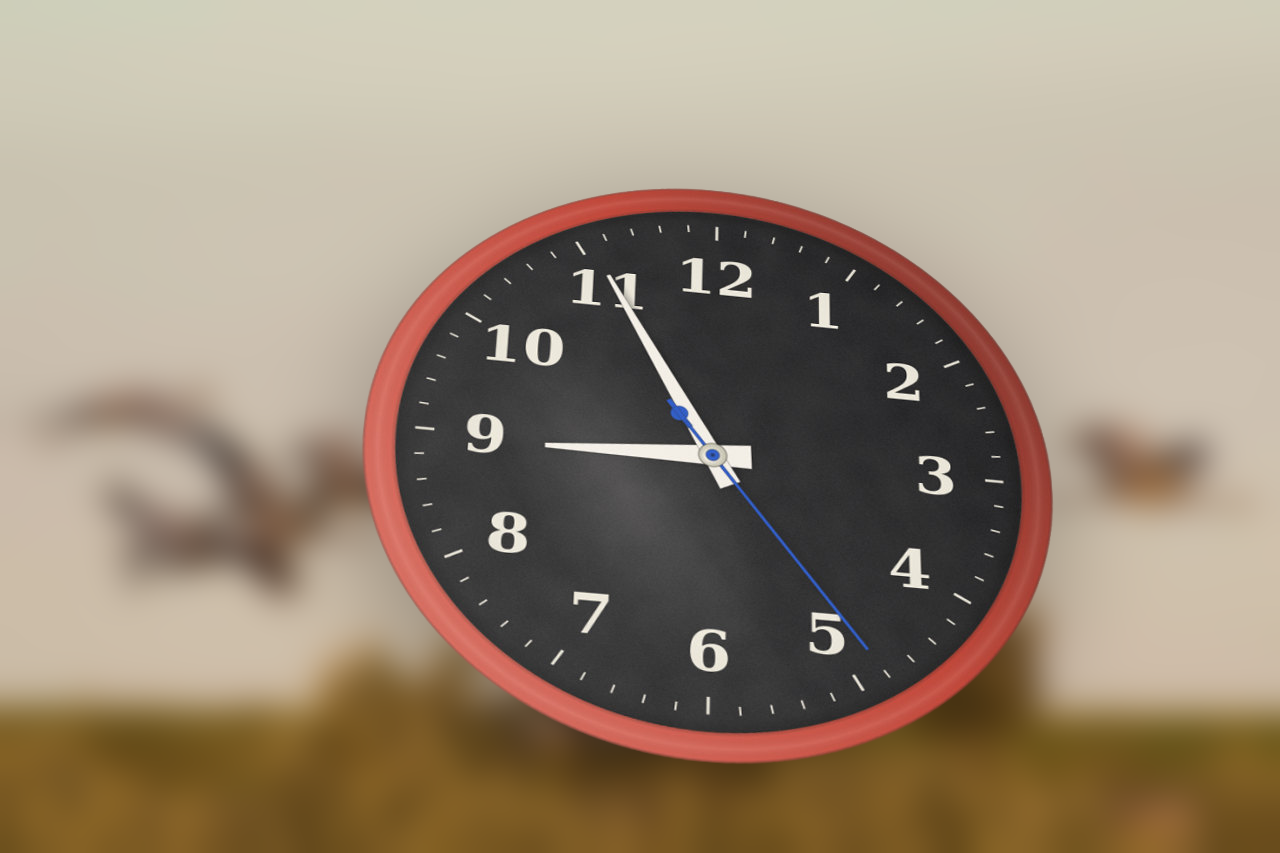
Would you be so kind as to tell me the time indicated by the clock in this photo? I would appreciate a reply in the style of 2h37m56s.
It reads 8h55m24s
